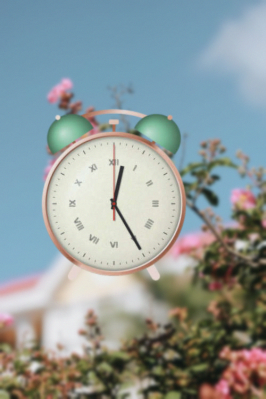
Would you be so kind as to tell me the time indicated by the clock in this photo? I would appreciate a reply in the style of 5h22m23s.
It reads 12h25m00s
